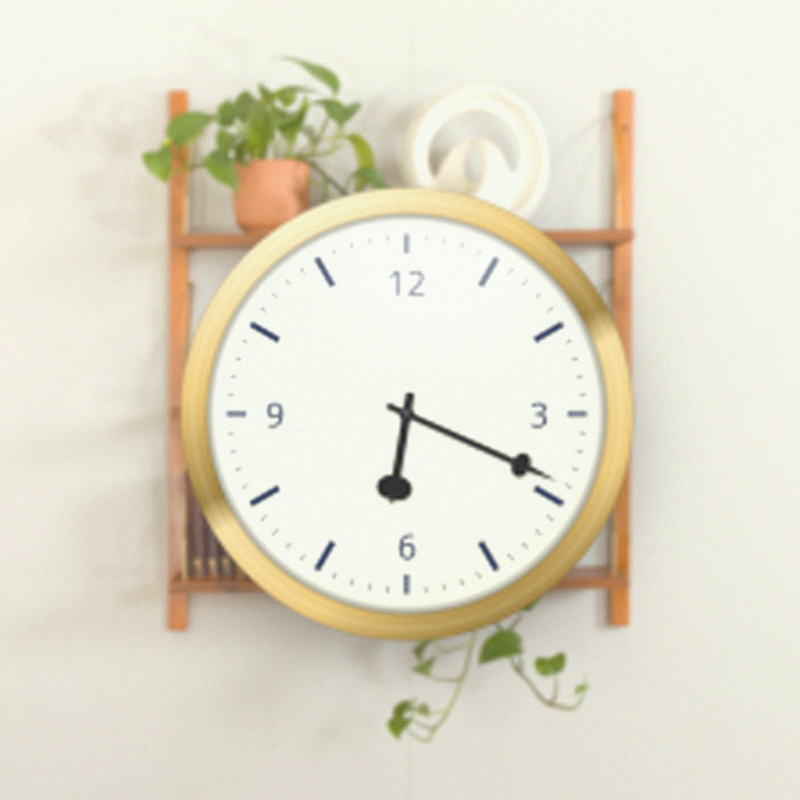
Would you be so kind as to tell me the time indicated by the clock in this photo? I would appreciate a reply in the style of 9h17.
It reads 6h19
